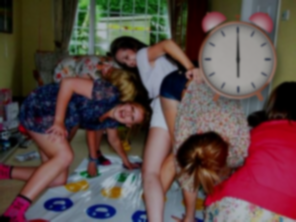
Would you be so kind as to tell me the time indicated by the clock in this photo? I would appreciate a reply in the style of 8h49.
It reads 6h00
